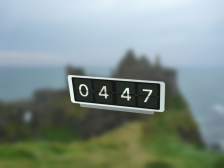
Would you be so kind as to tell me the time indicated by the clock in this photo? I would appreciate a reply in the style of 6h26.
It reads 4h47
